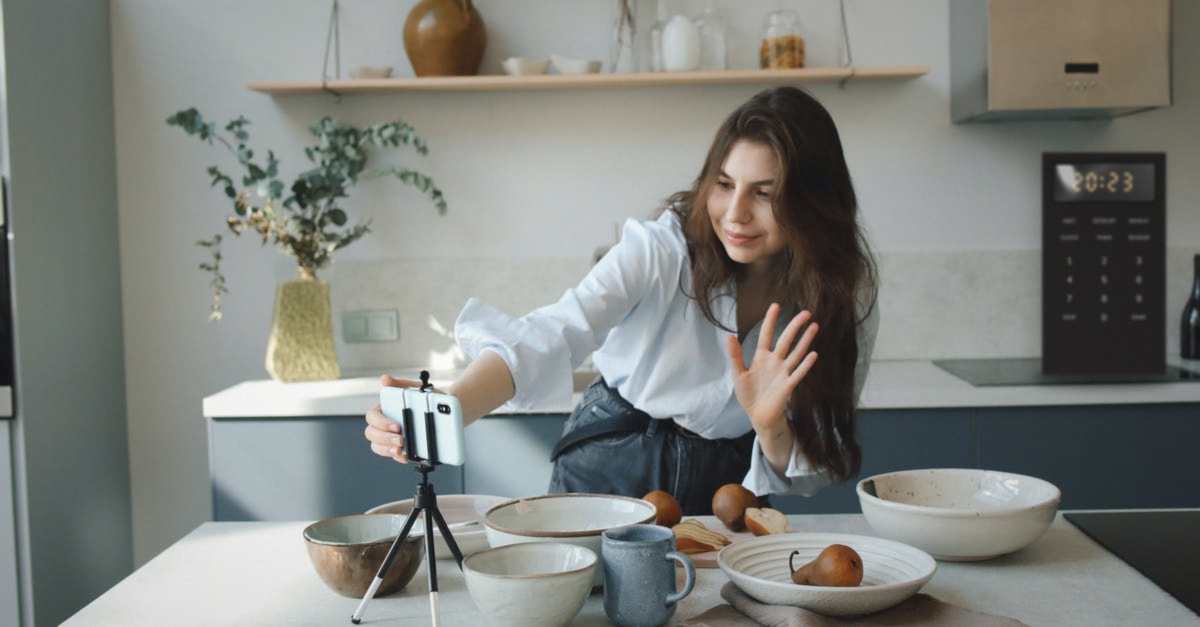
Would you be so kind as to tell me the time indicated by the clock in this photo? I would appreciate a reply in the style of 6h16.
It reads 20h23
